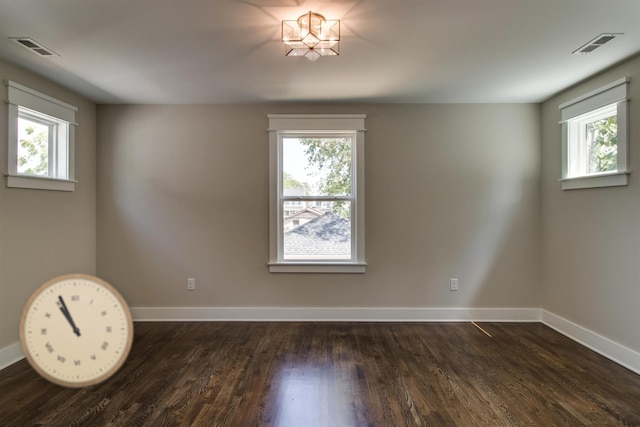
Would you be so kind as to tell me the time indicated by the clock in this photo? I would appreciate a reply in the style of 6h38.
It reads 10h56
